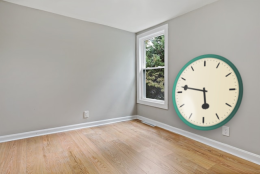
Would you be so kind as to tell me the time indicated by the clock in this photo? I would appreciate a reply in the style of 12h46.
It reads 5h47
